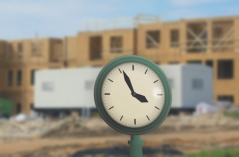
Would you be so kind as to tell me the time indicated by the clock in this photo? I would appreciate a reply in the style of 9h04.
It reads 3h56
